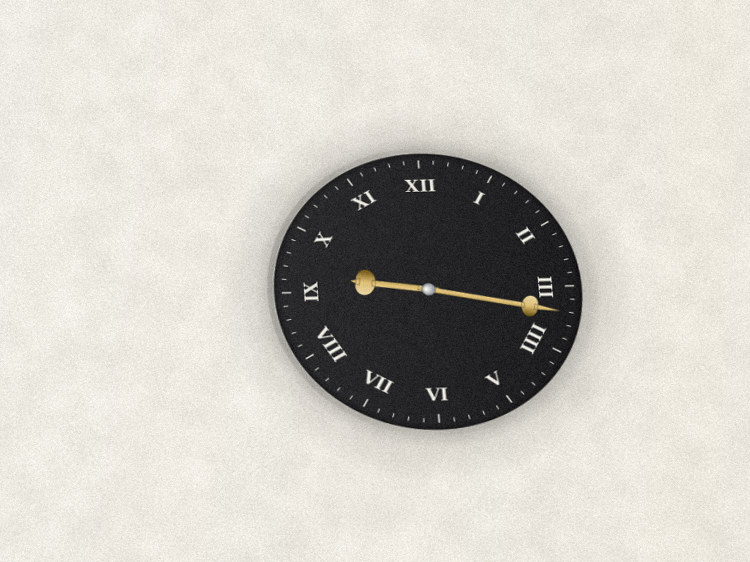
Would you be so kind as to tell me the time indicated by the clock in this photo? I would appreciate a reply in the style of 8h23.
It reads 9h17
